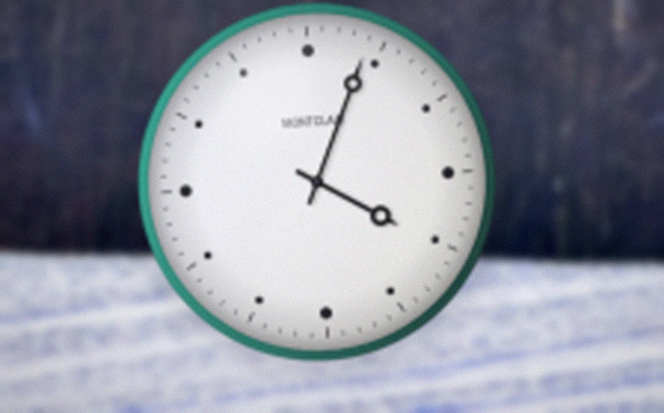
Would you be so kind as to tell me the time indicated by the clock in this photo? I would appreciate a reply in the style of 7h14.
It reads 4h04
